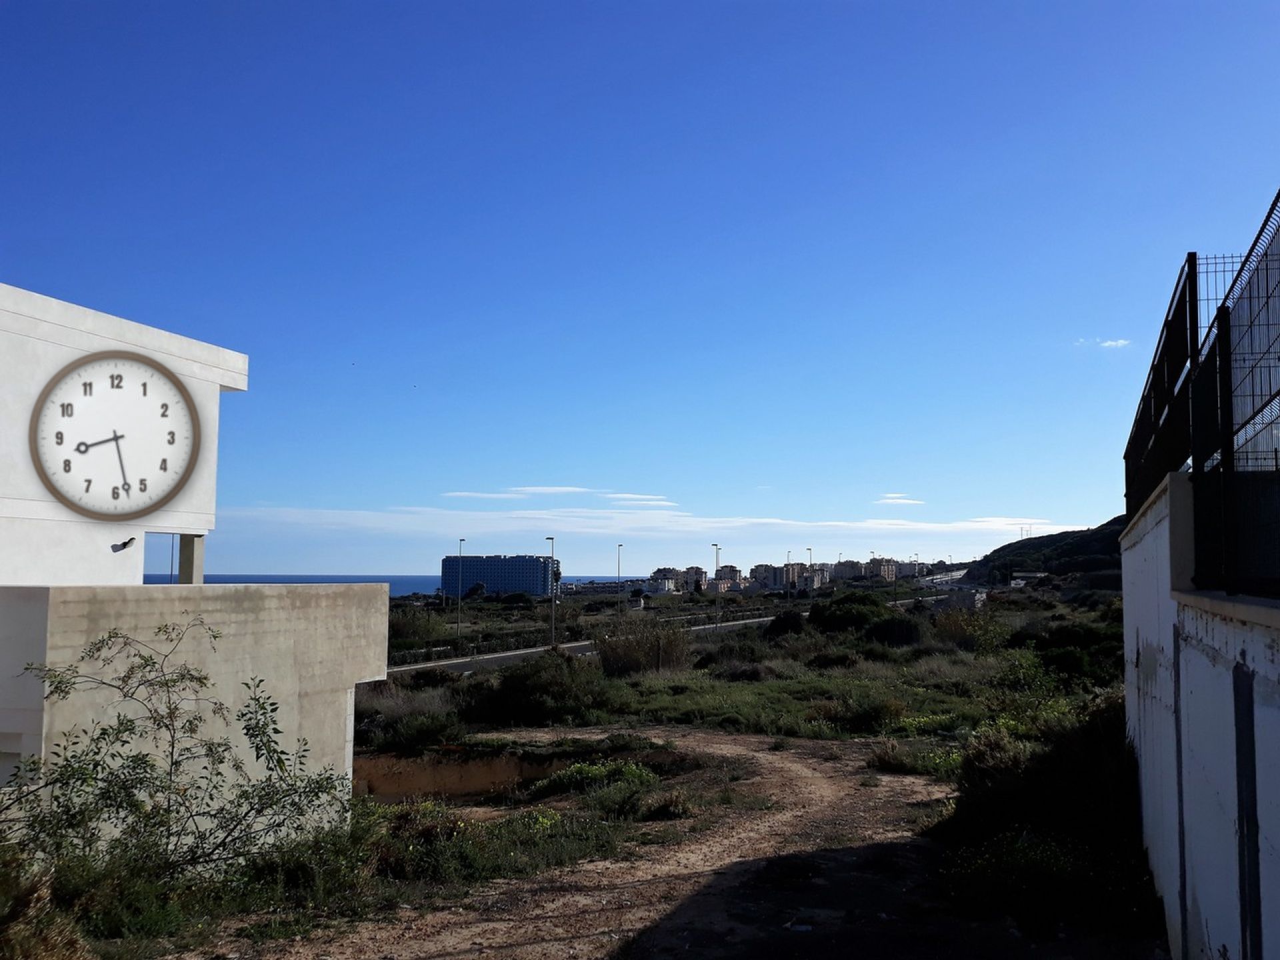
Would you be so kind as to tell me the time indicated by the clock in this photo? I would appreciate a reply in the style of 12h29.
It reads 8h28
